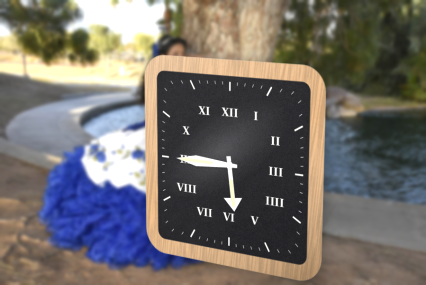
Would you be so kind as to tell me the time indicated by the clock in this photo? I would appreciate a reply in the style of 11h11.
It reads 5h45
